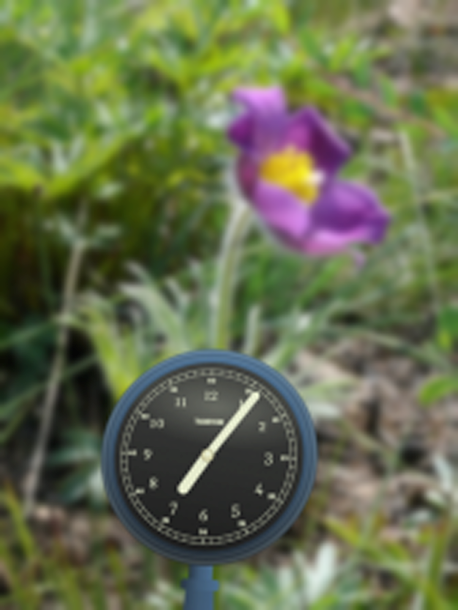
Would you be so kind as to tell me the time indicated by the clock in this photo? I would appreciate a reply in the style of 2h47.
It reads 7h06
